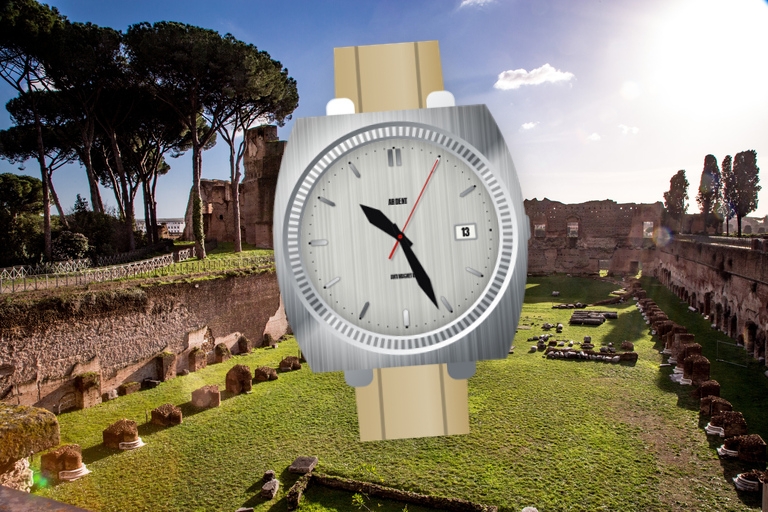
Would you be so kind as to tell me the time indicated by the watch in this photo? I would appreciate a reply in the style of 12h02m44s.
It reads 10h26m05s
